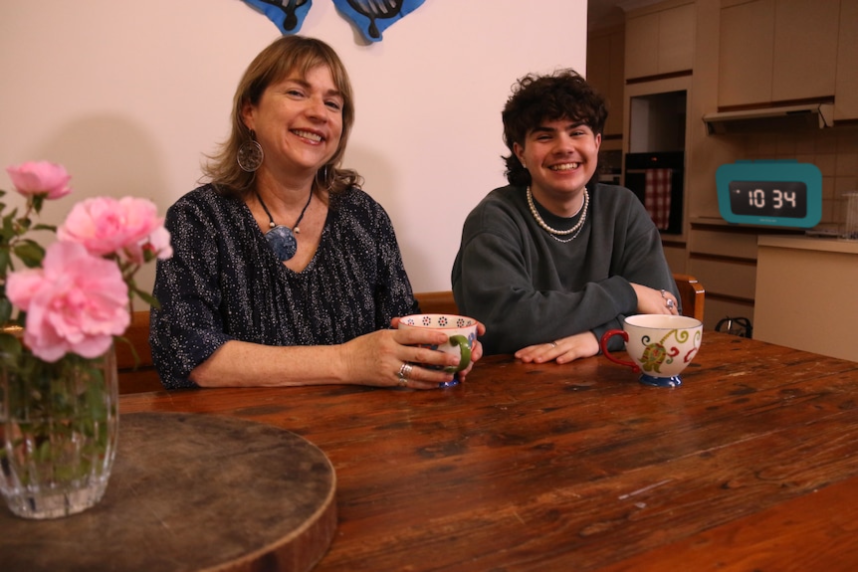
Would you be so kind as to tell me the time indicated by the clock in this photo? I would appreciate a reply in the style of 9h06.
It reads 10h34
